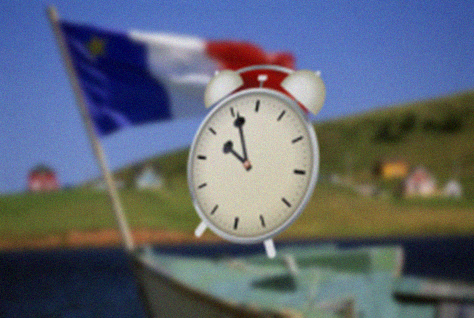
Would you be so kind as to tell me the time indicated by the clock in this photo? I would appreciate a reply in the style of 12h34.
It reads 9h56
